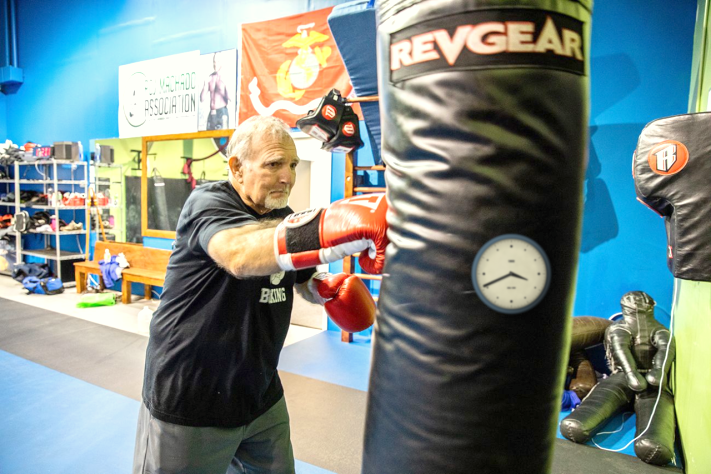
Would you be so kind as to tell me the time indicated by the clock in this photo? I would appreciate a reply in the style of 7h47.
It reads 3h41
